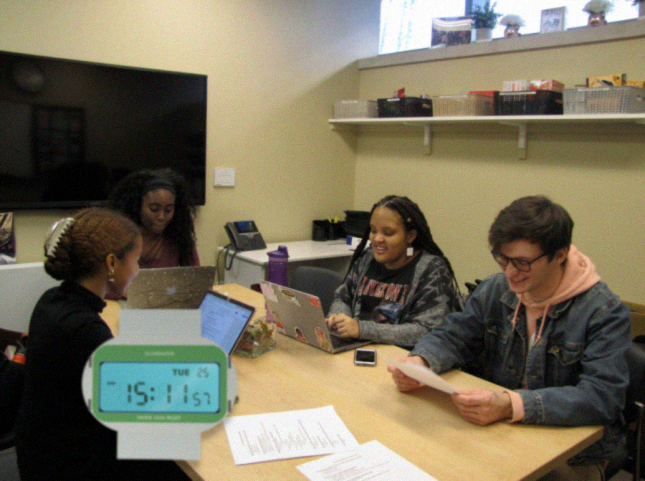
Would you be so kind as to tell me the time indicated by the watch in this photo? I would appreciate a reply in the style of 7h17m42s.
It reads 15h11m57s
